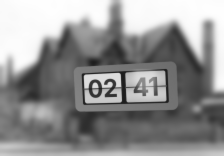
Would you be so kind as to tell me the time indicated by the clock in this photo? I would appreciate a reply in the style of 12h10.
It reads 2h41
